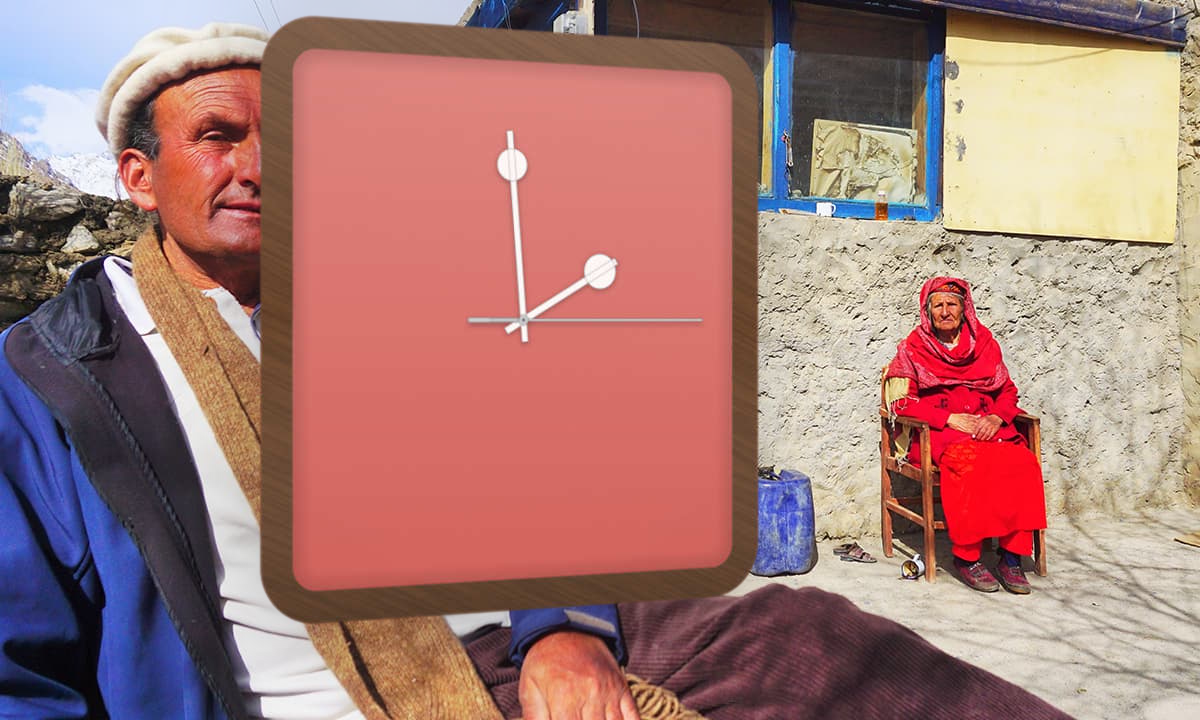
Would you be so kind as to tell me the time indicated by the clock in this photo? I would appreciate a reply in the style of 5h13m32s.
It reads 1h59m15s
